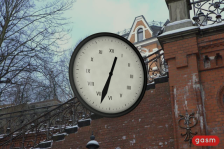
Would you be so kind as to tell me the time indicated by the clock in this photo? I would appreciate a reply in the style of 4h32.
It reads 12h33
